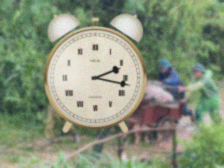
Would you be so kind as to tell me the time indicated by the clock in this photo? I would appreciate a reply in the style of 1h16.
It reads 2h17
